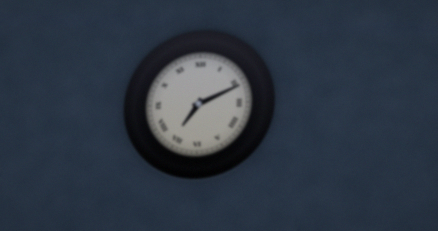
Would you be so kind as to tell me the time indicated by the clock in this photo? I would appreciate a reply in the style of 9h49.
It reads 7h11
